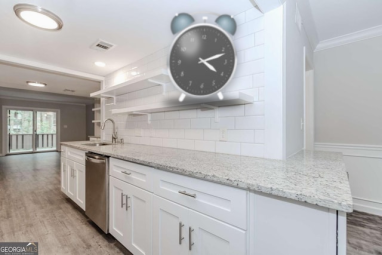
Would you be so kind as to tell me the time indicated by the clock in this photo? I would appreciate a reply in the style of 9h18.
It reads 4h12
